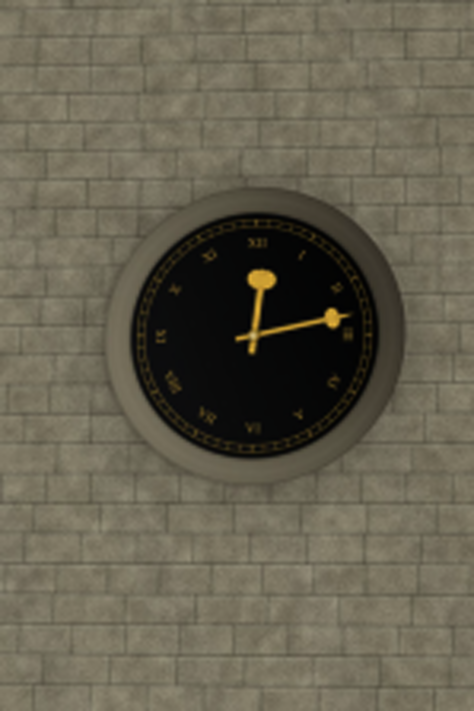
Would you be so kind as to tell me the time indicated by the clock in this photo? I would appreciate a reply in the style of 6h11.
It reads 12h13
